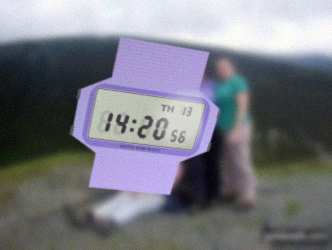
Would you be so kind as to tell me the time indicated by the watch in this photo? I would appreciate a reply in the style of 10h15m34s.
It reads 14h20m56s
